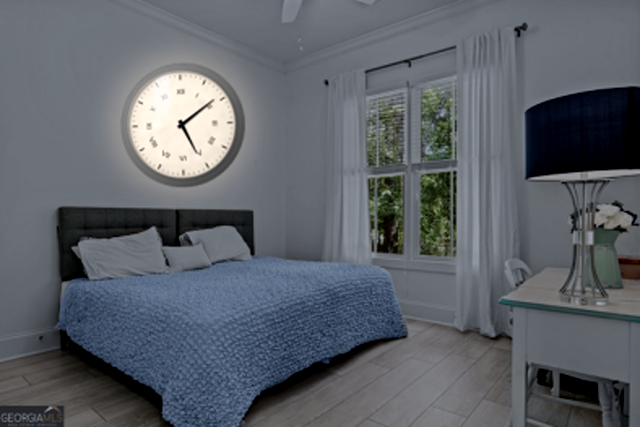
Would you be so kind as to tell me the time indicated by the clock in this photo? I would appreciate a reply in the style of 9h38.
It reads 5h09
